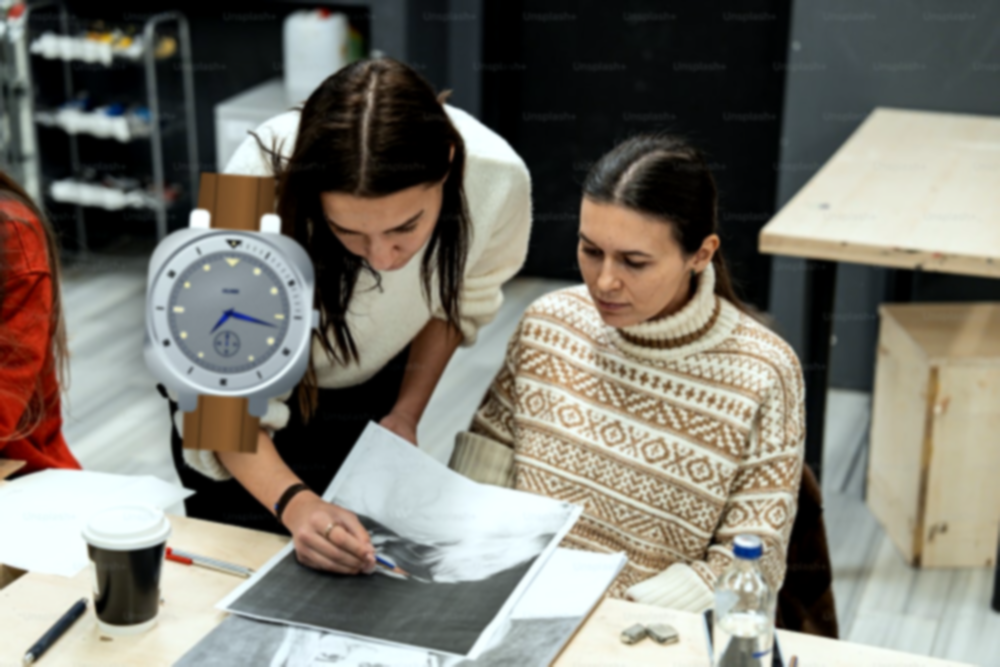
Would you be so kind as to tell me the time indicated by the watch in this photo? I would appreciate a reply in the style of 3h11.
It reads 7h17
